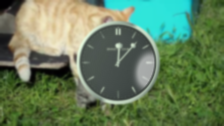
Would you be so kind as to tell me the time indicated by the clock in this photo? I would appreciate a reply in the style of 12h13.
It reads 12h07
